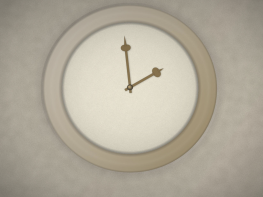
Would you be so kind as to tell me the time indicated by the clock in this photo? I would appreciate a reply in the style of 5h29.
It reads 1h59
